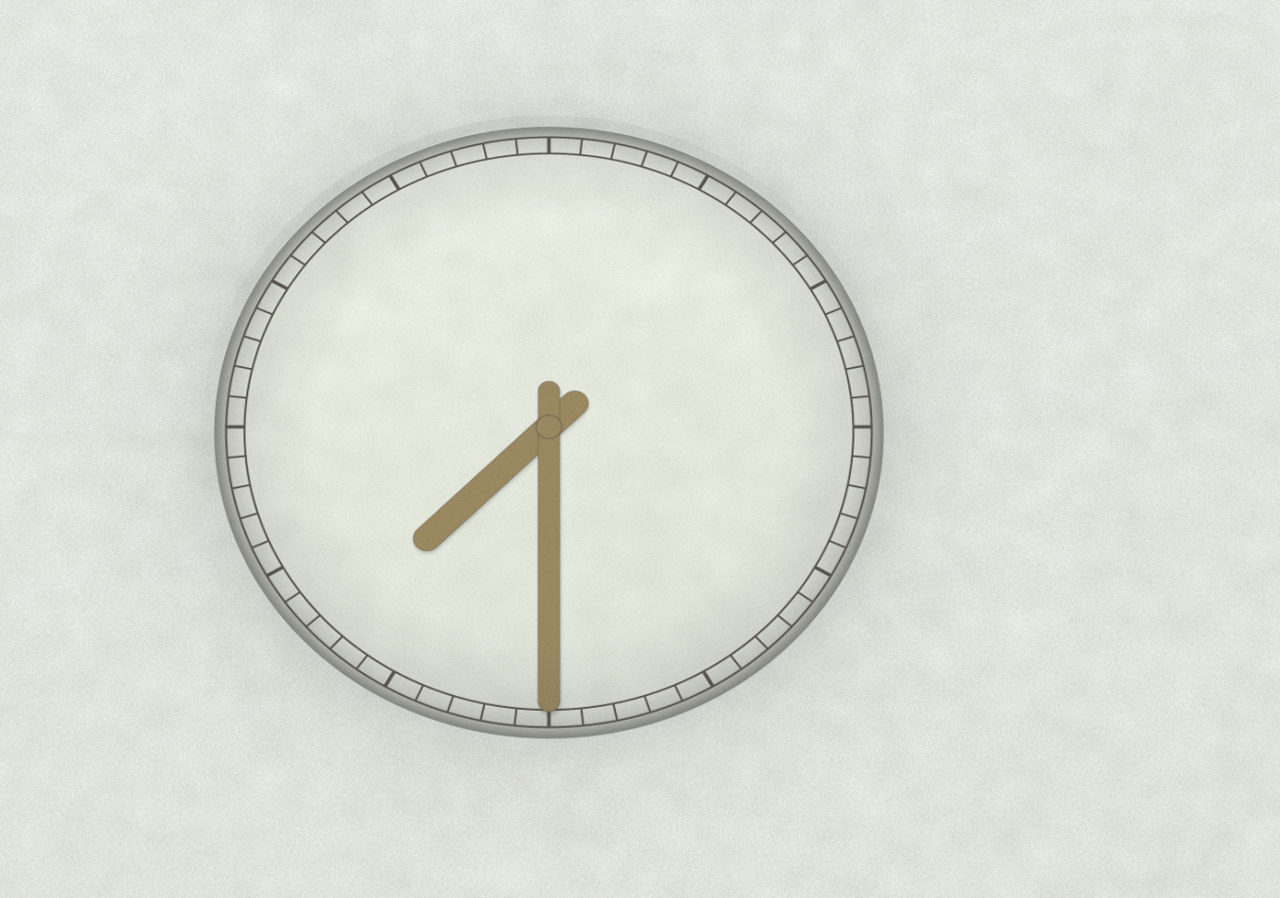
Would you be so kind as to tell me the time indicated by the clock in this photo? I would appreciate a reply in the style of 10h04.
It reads 7h30
